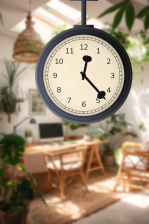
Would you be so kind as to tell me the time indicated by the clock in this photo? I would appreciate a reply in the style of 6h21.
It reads 12h23
